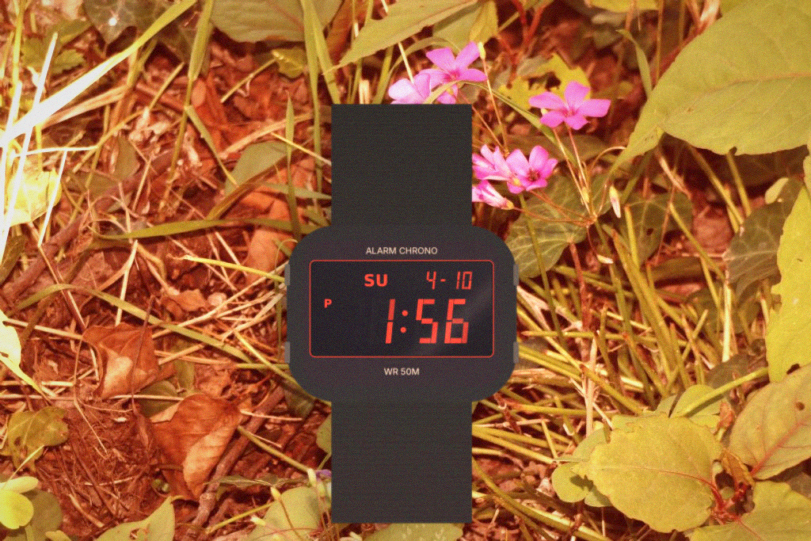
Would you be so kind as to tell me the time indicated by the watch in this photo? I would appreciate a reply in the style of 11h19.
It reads 1h56
